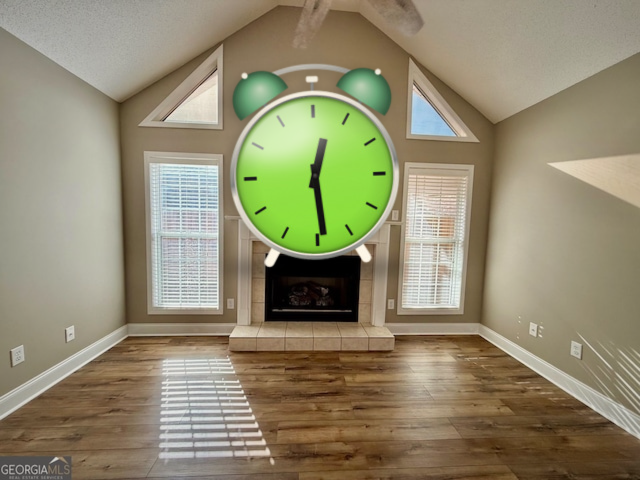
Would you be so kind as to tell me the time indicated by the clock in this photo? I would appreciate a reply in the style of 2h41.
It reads 12h29
